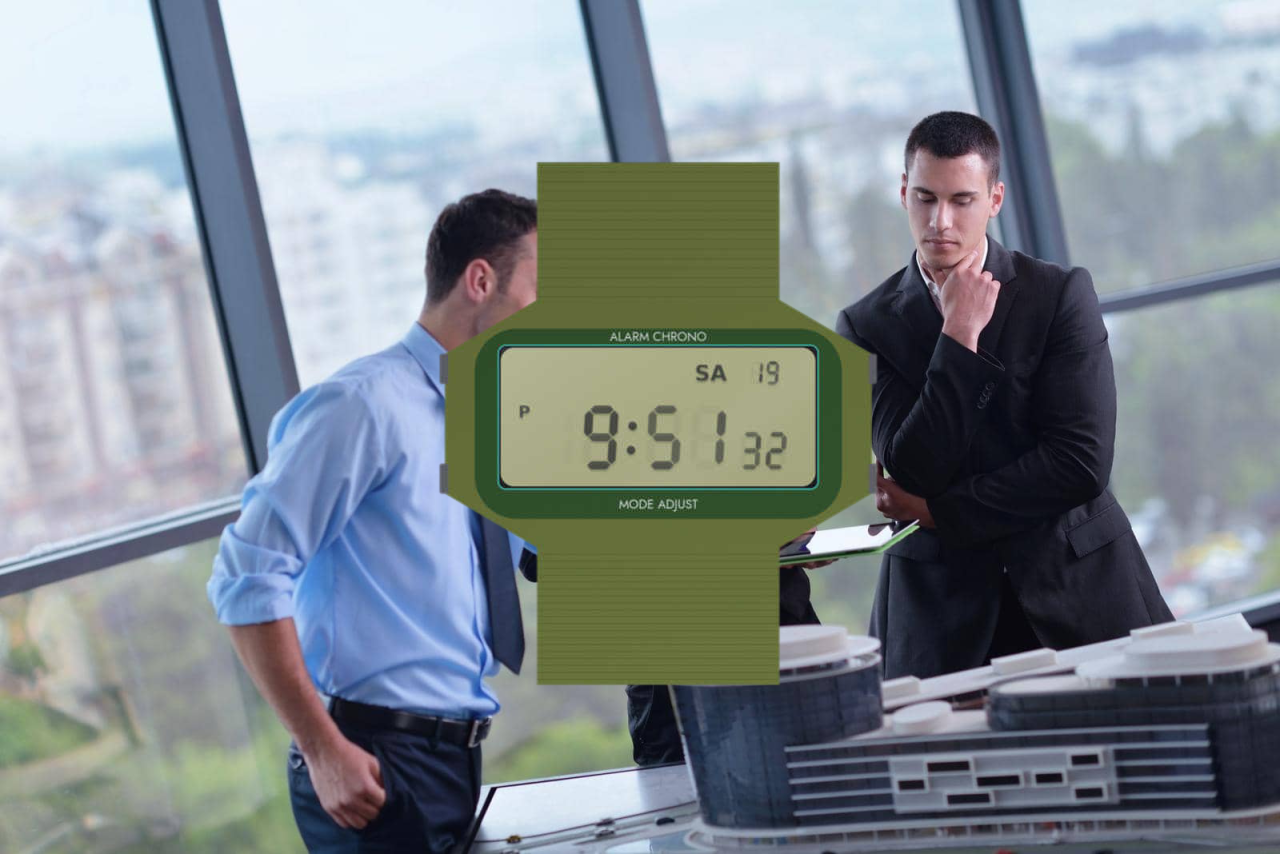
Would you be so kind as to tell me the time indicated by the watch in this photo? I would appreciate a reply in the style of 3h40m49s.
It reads 9h51m32s
